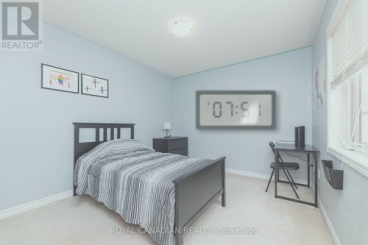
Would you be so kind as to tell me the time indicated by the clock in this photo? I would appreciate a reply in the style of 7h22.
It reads 7h51
